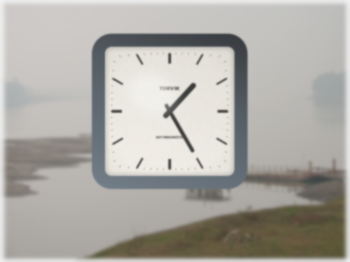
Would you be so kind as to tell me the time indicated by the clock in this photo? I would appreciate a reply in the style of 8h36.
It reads 1h25
